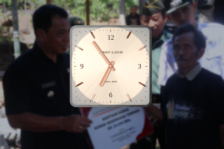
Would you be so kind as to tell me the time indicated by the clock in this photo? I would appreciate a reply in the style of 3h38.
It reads 6h54
